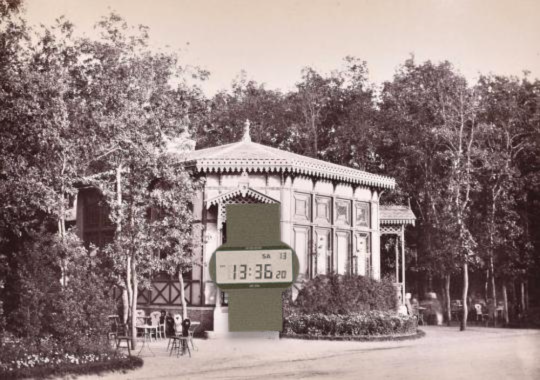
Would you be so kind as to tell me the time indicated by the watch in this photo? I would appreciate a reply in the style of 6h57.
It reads 13h36
